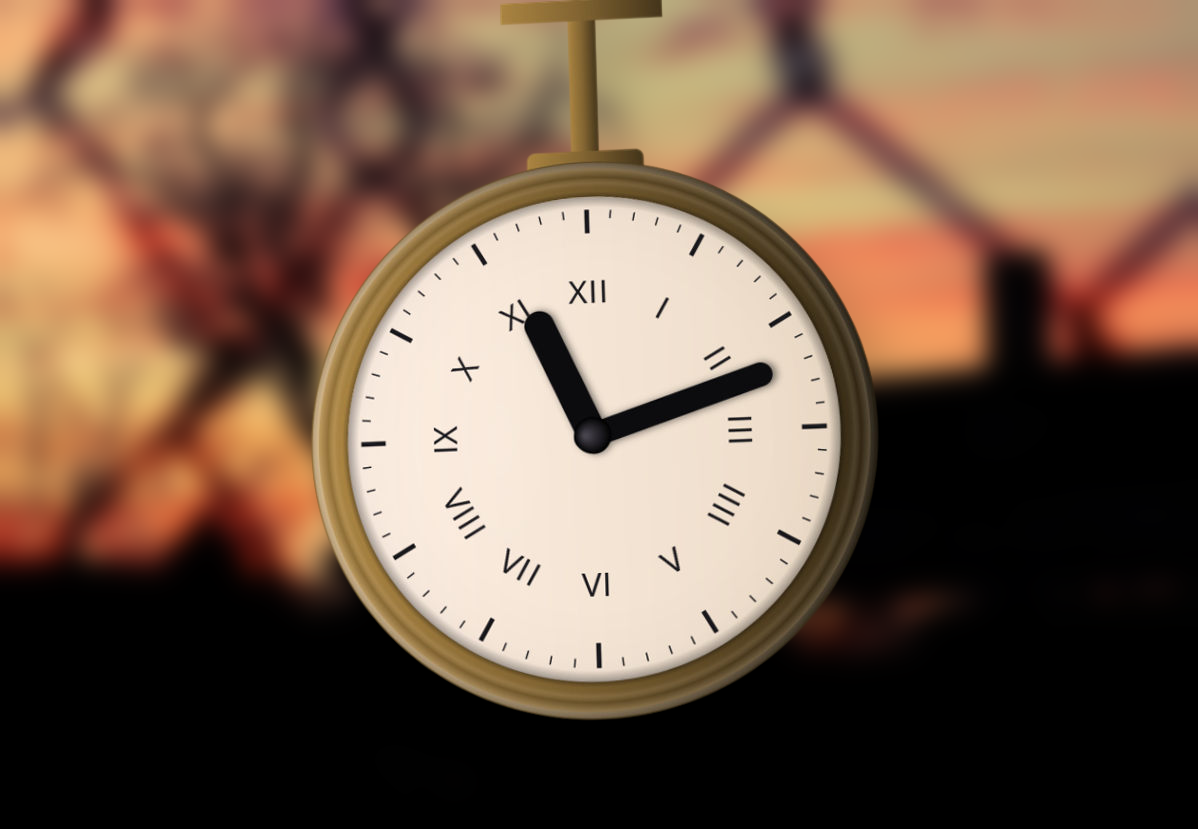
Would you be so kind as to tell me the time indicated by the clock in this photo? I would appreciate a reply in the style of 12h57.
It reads 11h12
